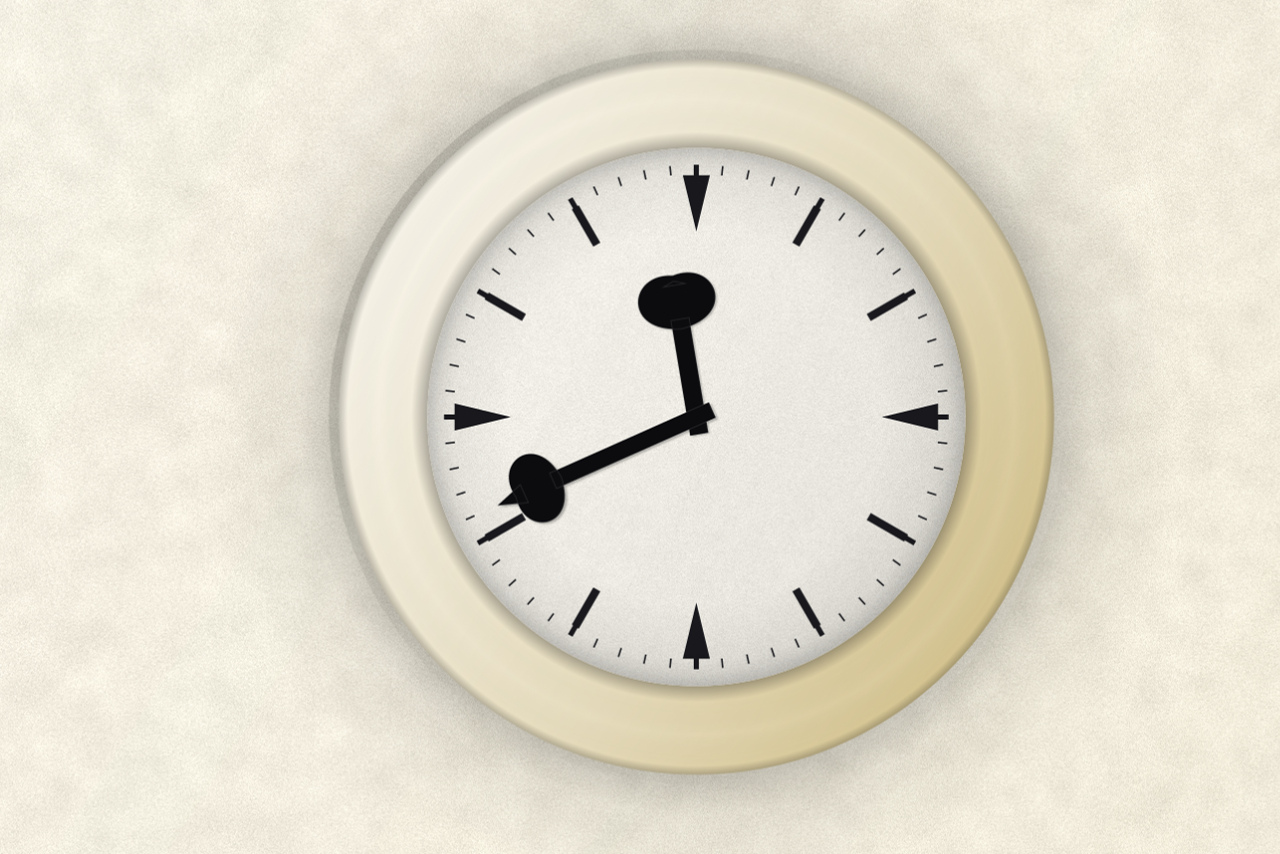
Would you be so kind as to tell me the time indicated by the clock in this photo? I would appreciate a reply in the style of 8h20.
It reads 11h41
